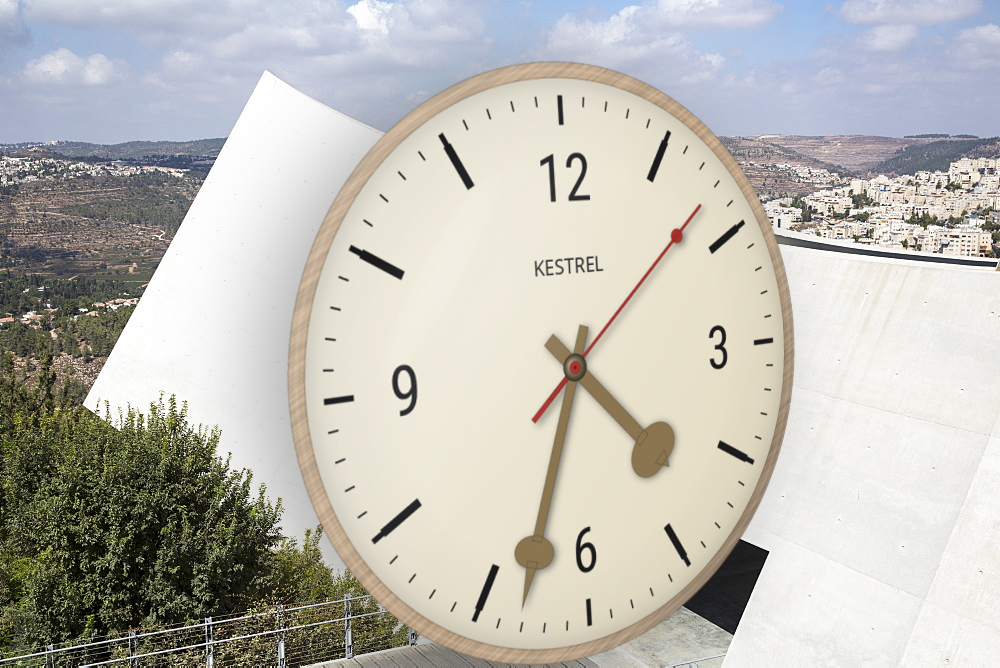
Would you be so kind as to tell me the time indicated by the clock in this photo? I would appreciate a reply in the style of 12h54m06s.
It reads 4h33m08s
